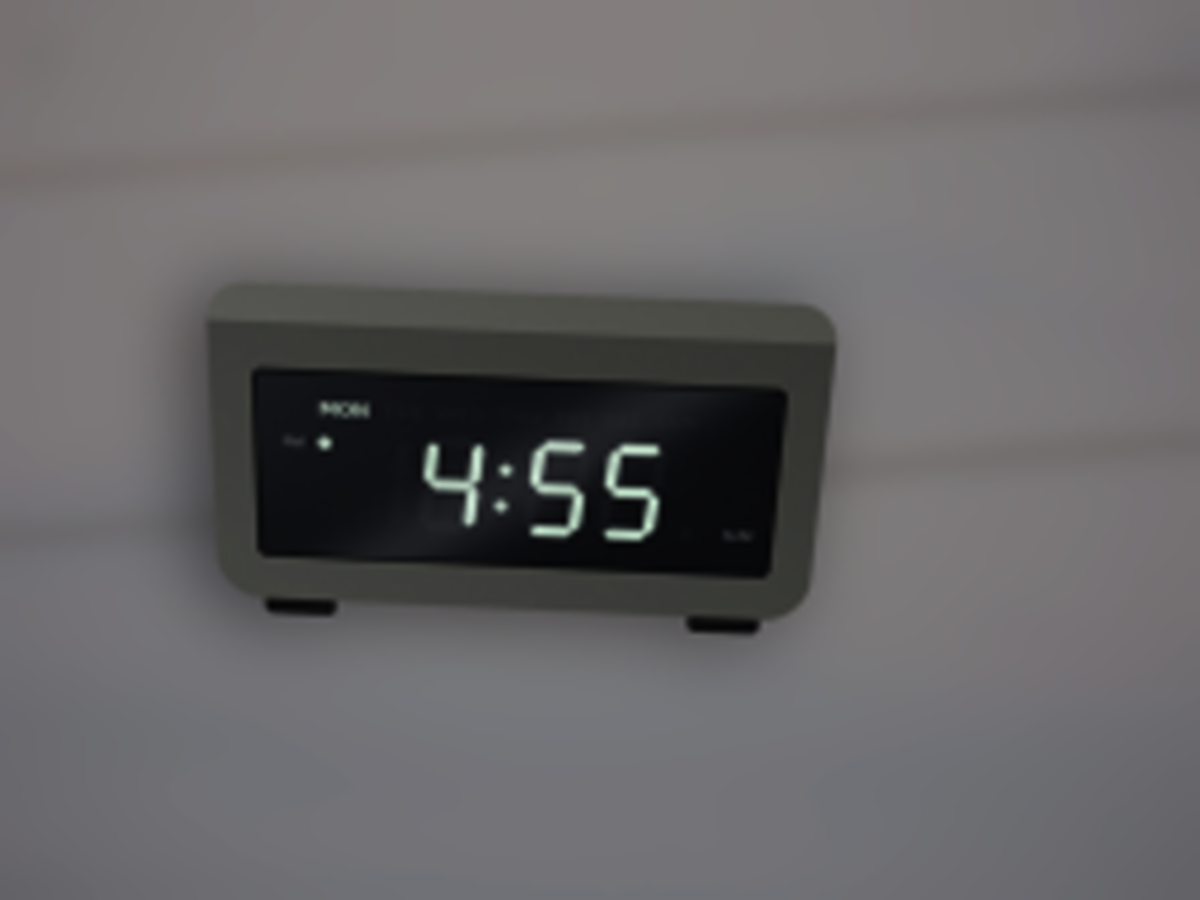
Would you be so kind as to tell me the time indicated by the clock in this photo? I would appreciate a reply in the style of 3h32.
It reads 4h55
